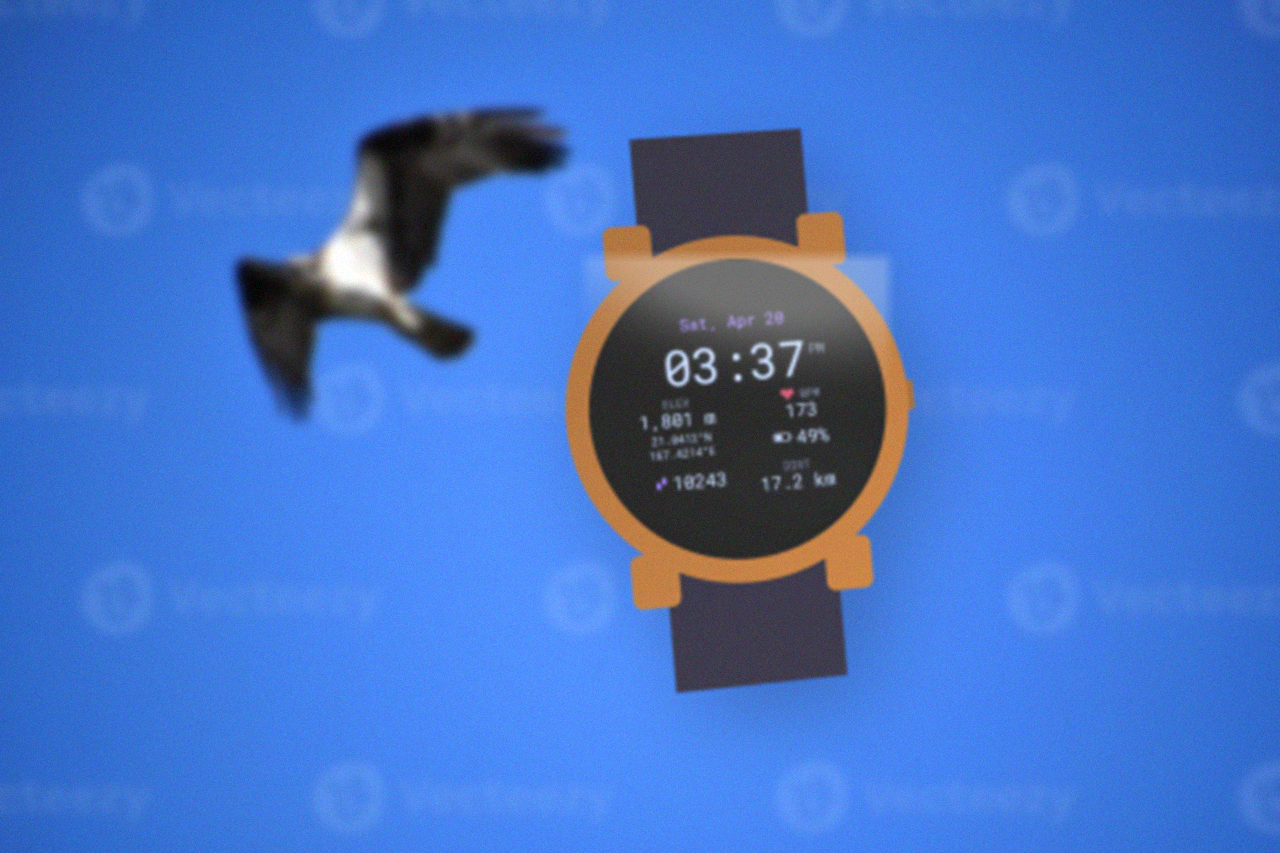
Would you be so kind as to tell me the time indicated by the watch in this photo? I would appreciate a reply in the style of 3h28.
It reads 3h37
